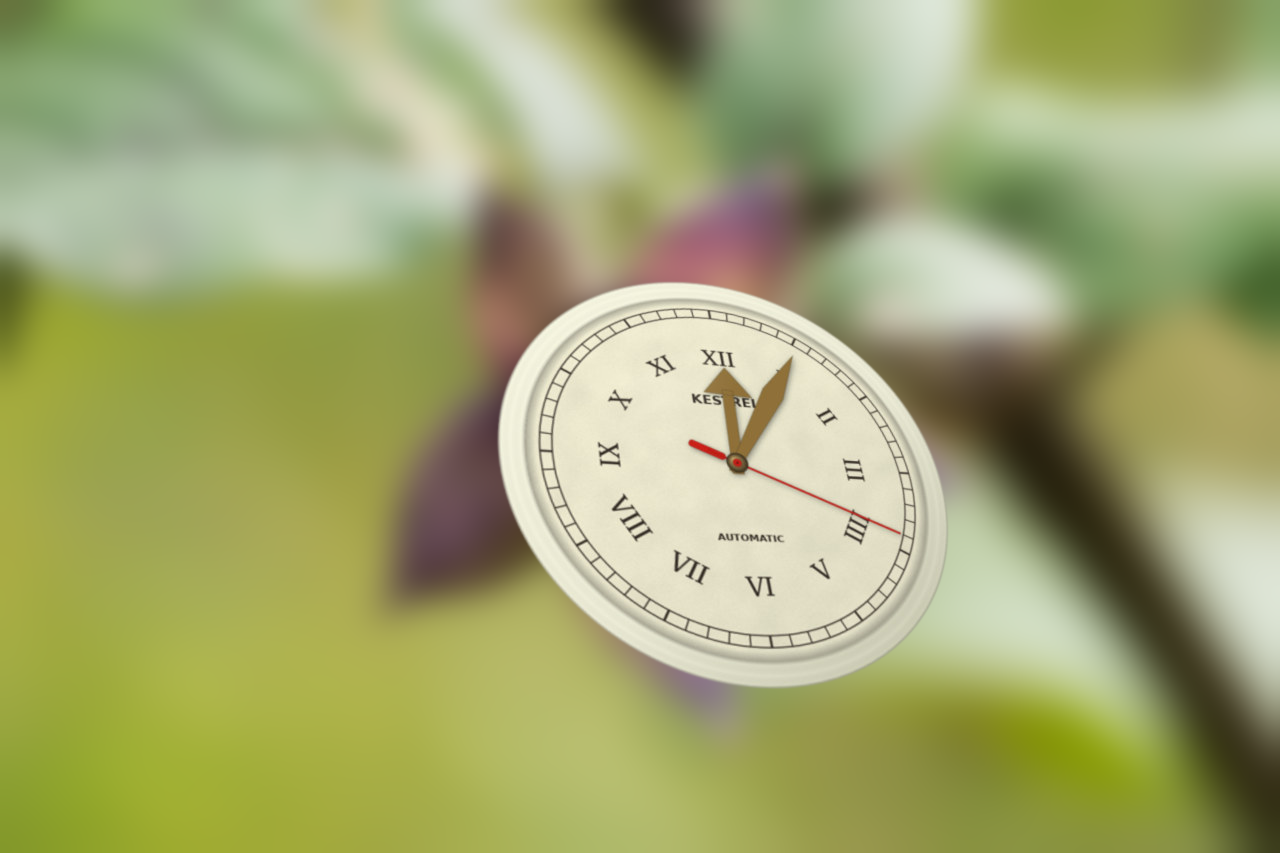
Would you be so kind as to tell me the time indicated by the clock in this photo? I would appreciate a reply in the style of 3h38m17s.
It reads 12h05m19s
